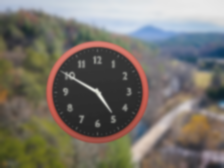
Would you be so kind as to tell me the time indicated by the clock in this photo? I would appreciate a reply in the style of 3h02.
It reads 4h50
